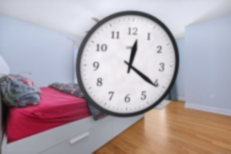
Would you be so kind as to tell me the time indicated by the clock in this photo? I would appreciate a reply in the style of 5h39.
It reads 12h21
